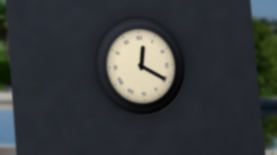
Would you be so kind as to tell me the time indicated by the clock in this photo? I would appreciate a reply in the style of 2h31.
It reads 12h20
